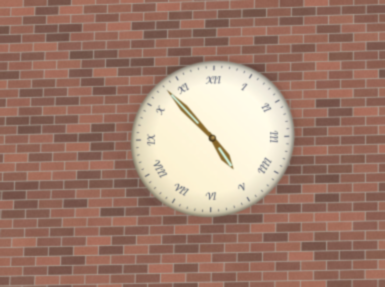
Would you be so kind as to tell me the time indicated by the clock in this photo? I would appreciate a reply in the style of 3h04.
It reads 4h53
